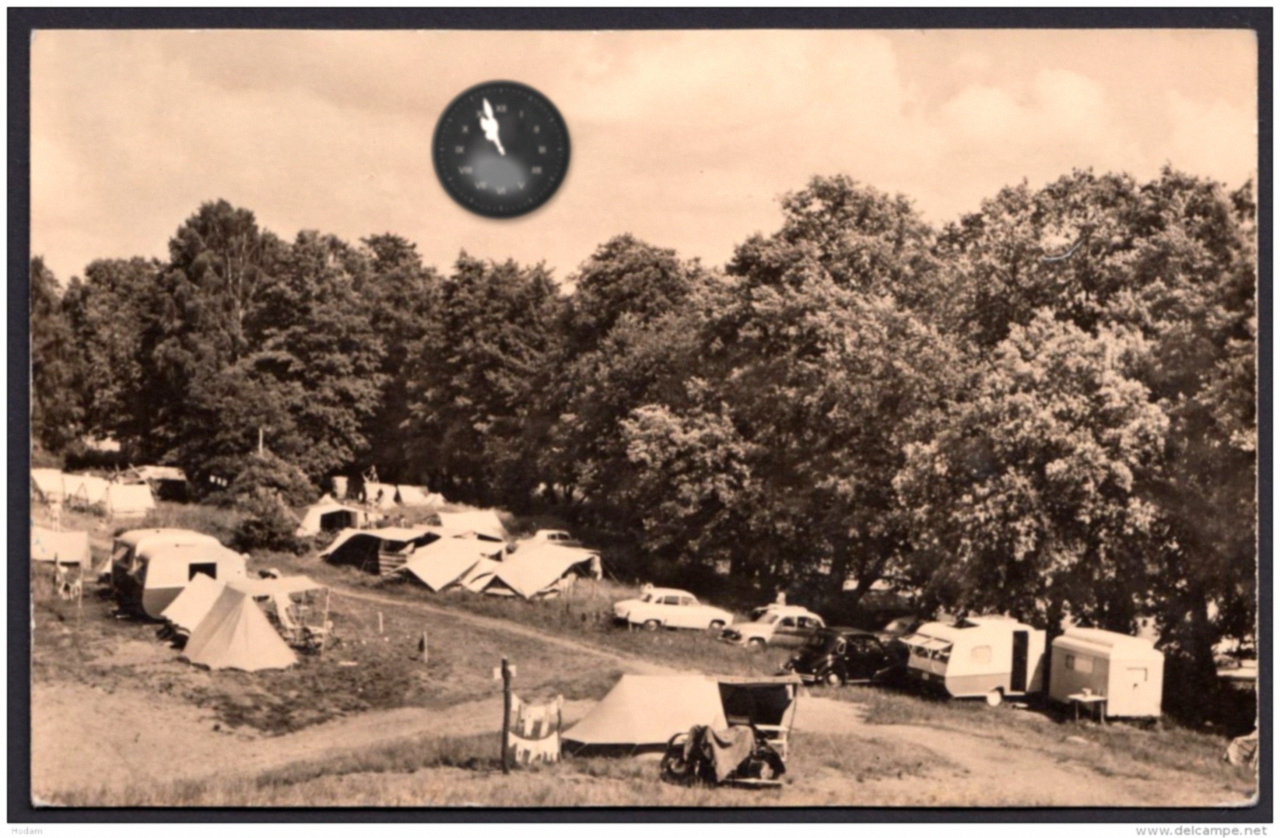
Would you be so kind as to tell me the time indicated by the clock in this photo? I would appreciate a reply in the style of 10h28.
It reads 10h57
